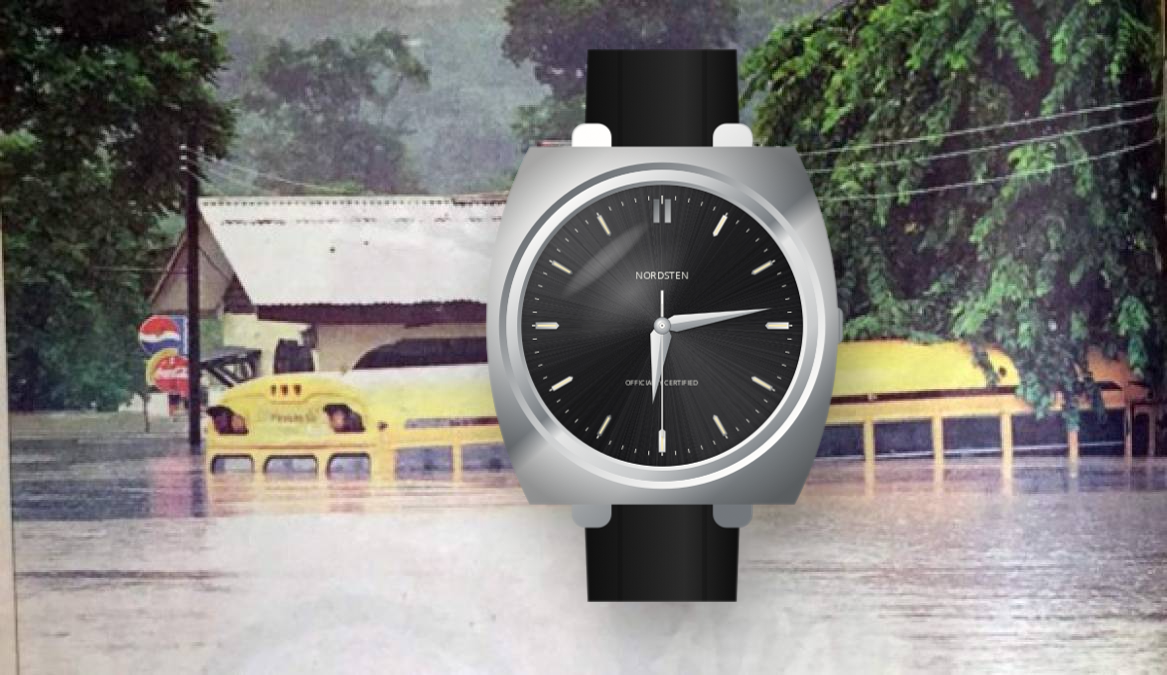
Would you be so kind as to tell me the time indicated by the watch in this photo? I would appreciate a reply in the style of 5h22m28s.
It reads 6h13m30s
